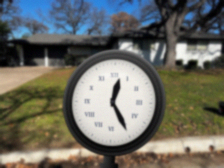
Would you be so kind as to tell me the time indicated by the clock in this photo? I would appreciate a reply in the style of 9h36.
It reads 12h25
